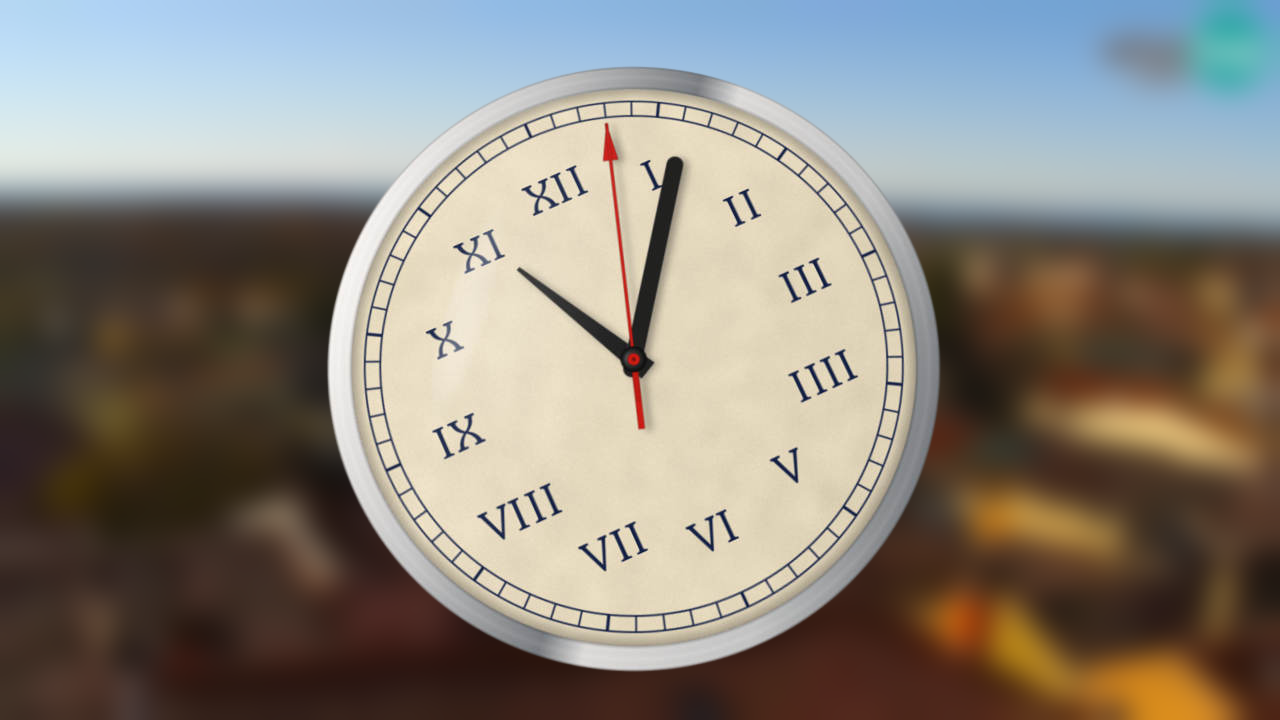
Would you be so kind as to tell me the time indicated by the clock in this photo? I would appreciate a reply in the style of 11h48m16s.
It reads 11h06m03s
